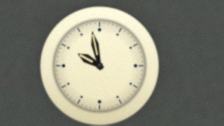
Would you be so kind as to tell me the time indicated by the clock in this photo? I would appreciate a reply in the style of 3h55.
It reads 9h58
